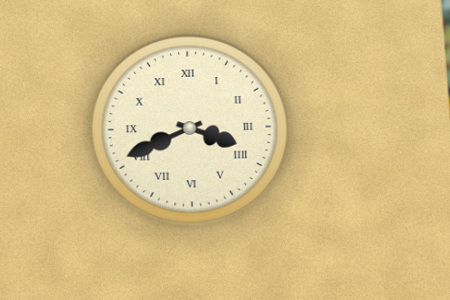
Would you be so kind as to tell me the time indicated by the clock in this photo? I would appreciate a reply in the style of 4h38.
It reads 3h41
